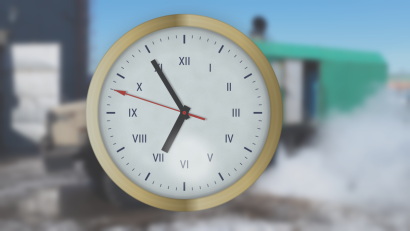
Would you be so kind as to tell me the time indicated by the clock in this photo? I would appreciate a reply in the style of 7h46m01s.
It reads 6h54m48s
